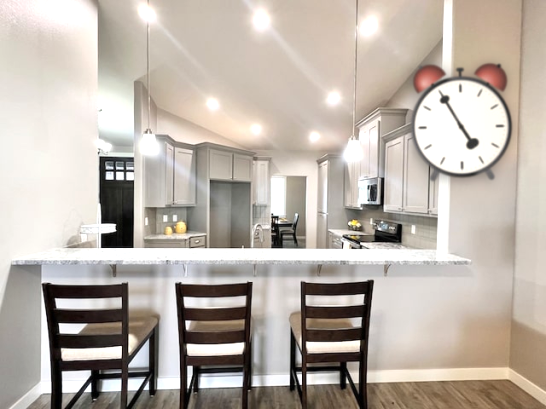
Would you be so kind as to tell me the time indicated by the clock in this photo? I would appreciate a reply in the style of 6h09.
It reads 4h55
